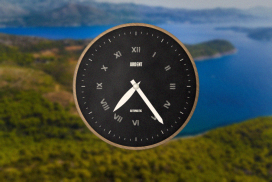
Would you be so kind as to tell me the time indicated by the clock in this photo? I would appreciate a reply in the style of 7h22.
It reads 7h24
